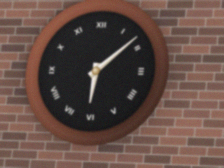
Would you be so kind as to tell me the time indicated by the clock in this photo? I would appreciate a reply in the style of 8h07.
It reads 6h08
